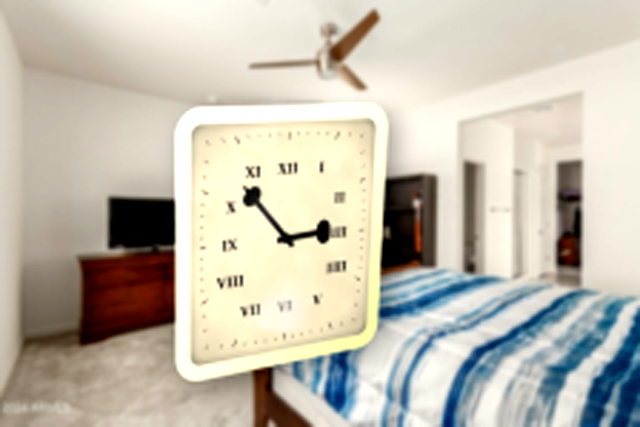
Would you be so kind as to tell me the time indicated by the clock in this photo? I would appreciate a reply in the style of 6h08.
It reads 2h53
